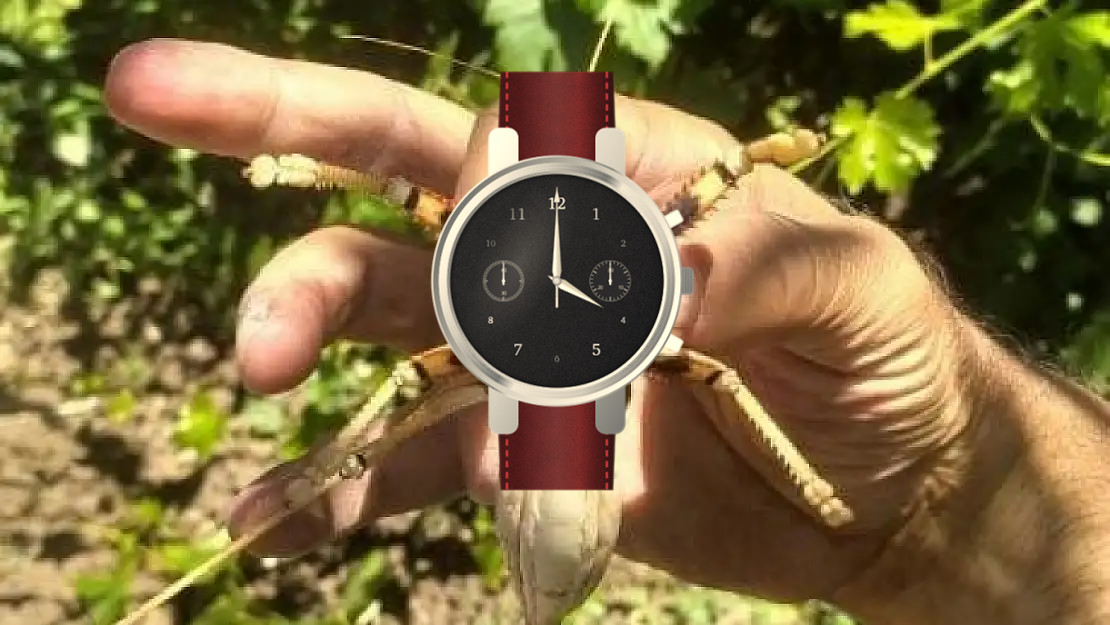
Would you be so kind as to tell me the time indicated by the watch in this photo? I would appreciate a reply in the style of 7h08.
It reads 4h00
